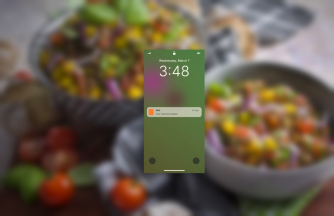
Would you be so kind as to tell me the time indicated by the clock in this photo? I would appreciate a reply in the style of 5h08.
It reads 3h48
